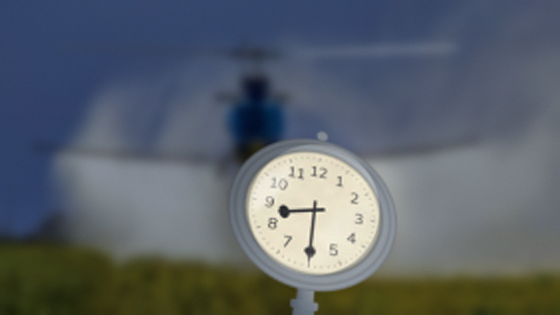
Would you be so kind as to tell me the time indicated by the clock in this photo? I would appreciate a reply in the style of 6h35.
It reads 8h30
